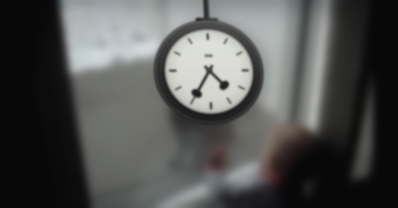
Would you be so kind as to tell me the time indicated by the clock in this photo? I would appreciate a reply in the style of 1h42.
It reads 4h35
